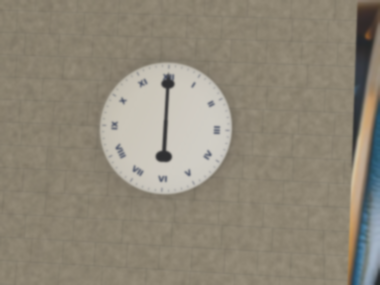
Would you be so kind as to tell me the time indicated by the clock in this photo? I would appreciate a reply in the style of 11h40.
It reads 6h00
